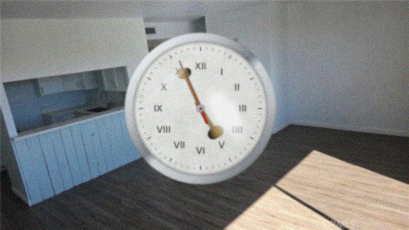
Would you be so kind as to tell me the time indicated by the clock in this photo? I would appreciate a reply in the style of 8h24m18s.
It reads 4h55m56s
